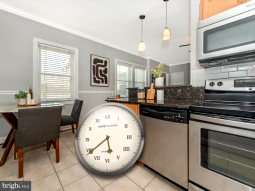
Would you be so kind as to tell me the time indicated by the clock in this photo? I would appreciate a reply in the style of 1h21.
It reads 5h39
